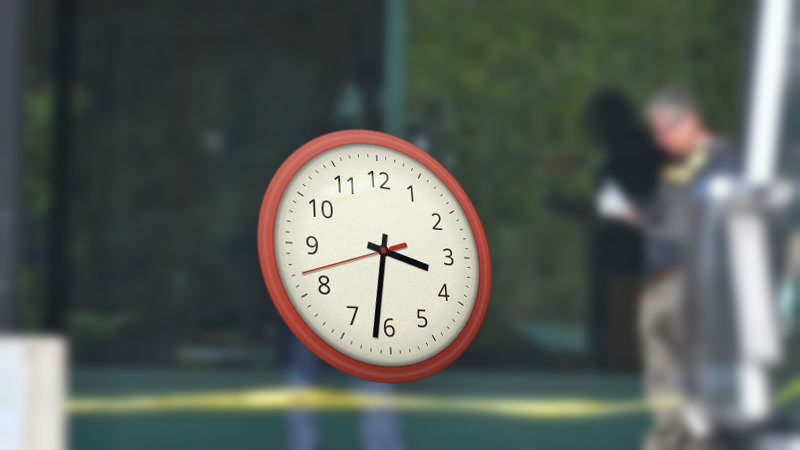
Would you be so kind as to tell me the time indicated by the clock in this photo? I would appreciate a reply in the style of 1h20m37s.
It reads 3h31m42s
